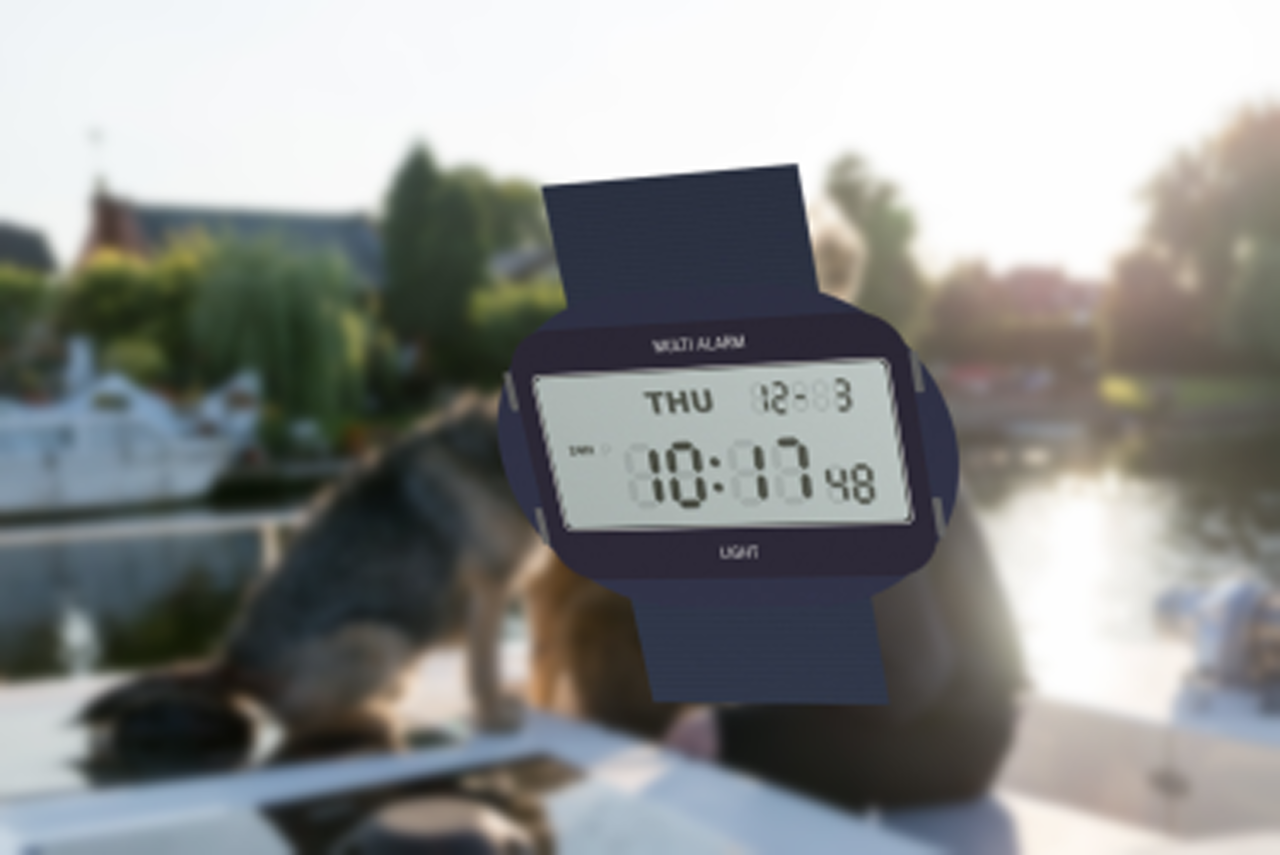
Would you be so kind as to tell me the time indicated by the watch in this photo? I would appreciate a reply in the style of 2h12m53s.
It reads 10h17m48s
